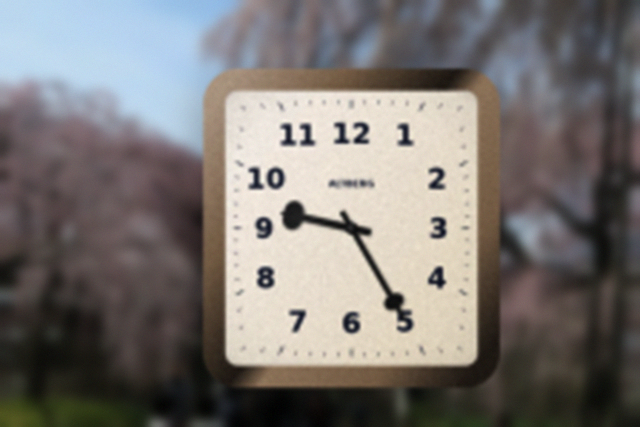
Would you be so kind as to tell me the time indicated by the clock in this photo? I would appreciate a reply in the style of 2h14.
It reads 9h25
